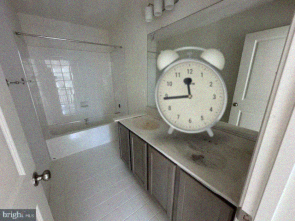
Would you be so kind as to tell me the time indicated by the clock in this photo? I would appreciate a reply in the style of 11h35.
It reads 11h44
